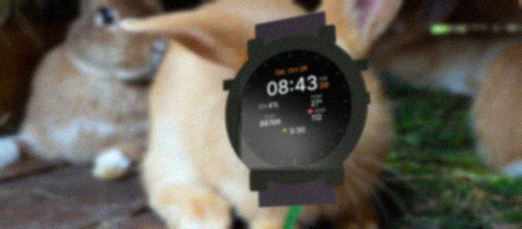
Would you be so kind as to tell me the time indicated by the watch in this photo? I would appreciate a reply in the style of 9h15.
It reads 8h43
